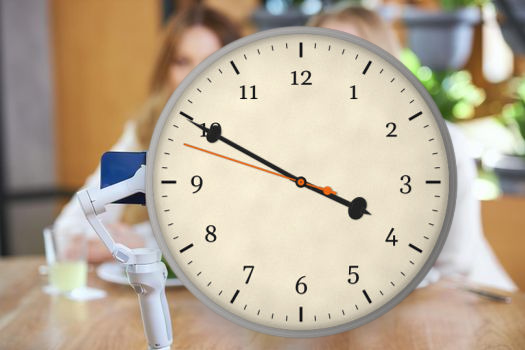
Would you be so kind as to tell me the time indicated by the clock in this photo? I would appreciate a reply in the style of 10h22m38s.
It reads 3h49m48s
